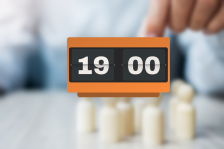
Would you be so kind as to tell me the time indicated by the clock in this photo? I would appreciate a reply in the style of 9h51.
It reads 19h00
